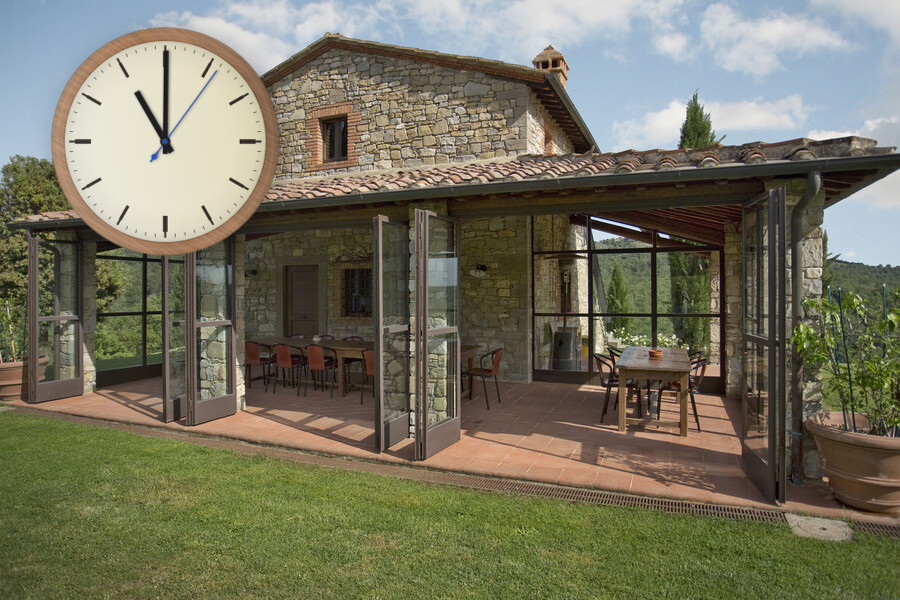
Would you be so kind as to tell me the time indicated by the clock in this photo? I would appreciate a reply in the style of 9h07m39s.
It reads 11h00m06s
